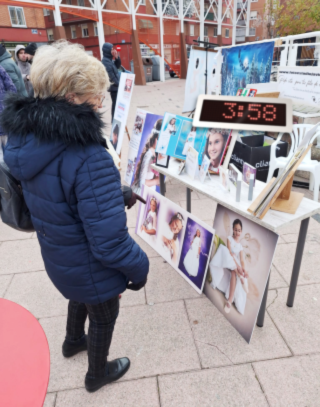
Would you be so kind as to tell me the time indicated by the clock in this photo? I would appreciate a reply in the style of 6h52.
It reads 3h58
